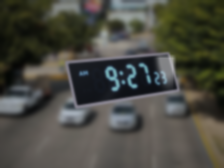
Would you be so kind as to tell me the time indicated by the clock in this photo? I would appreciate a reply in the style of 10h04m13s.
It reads 9h27m23s
